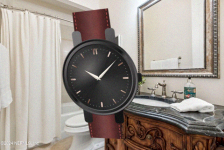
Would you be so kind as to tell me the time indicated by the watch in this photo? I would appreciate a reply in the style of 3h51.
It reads 10h08
